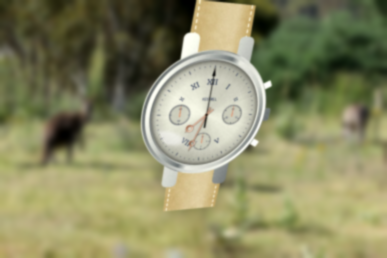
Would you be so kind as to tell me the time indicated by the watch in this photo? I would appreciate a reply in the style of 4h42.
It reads 7h33
